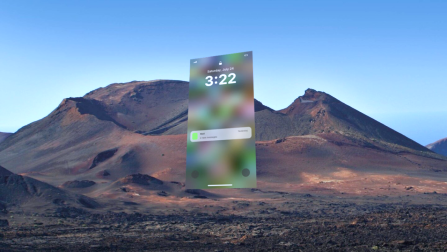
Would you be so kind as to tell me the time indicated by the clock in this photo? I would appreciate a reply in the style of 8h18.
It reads 3h22
